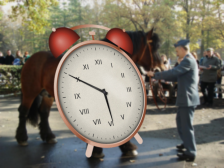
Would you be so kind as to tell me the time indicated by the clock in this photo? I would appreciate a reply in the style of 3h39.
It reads 5h50
